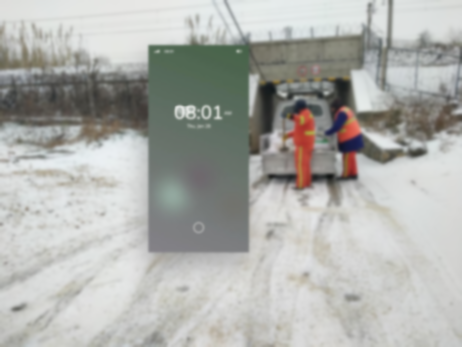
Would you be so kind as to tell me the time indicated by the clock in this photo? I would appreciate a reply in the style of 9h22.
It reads 8h01
